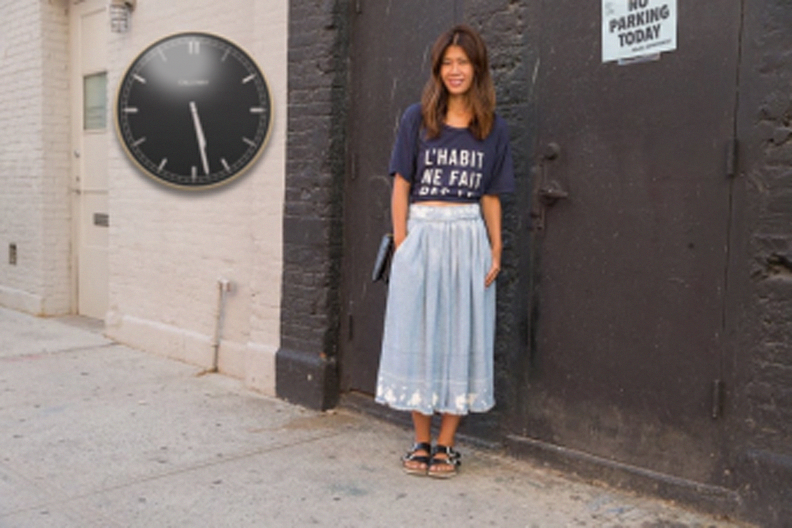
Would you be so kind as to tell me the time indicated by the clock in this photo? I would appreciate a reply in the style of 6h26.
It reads 5h28
